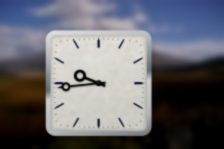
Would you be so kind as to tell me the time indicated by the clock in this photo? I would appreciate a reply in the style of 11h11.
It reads 9h44
